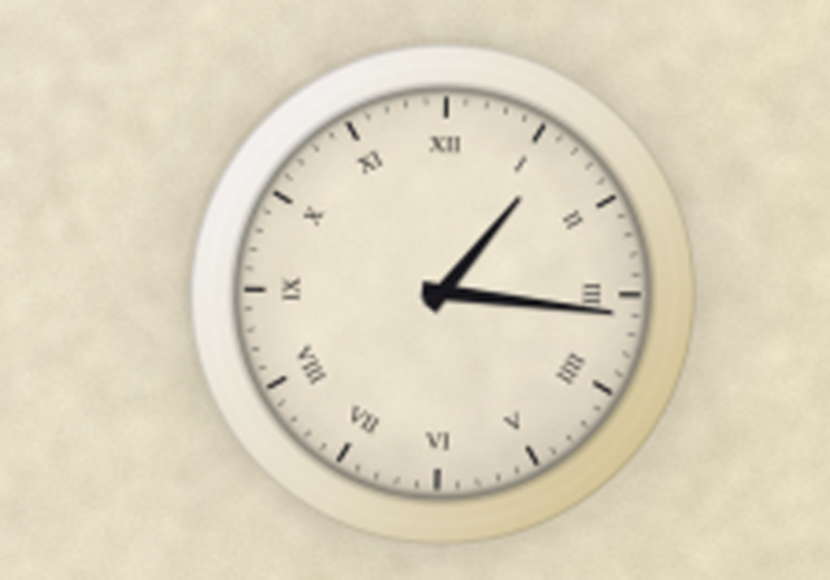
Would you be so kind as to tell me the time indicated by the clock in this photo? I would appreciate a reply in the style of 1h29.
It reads 1h16
